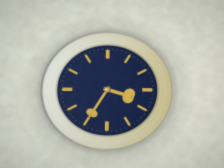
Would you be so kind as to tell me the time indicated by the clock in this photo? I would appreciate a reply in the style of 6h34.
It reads 3h35
